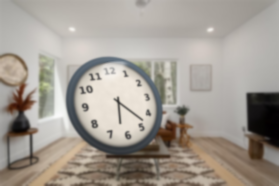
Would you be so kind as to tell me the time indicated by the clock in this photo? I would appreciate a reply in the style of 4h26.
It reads 6h23
